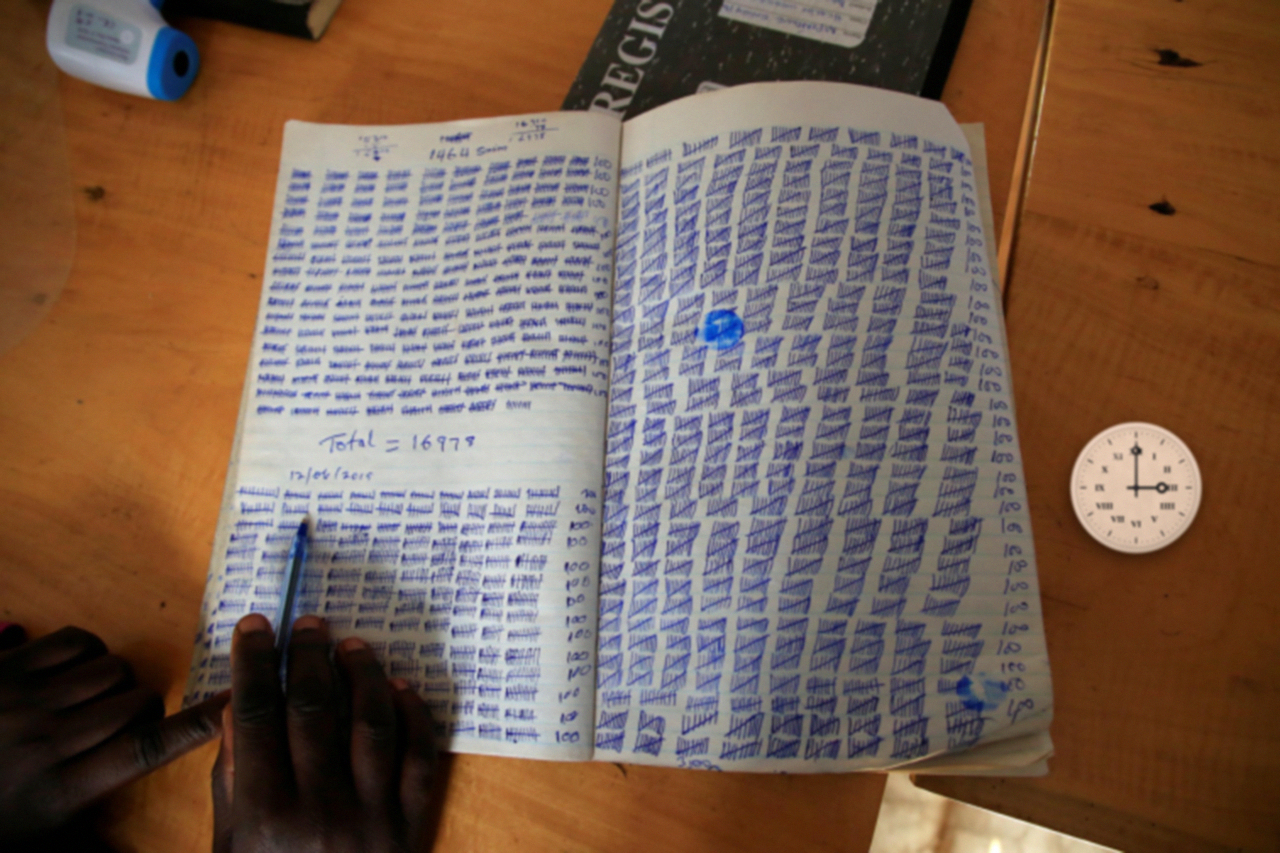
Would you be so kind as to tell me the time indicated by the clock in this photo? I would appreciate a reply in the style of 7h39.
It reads 3h00
